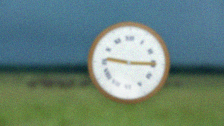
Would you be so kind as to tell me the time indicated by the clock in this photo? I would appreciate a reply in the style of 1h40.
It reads 9h15
